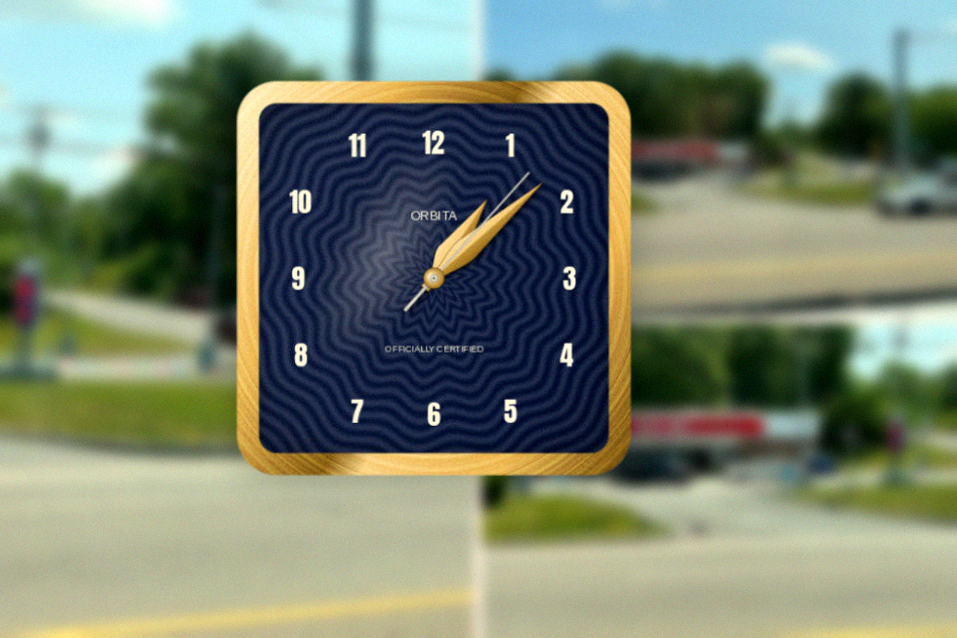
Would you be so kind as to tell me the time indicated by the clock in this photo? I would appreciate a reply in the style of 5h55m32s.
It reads 1h08m07s
